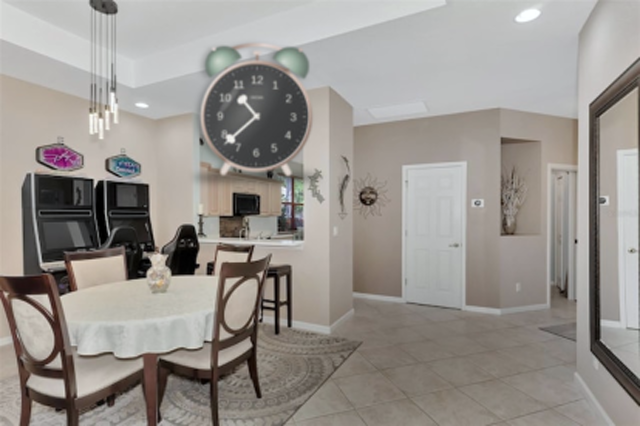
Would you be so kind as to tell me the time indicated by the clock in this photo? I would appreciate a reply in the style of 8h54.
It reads 10h38
